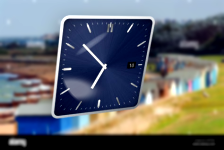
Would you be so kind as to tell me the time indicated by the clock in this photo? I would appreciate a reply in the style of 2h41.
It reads 6h52
